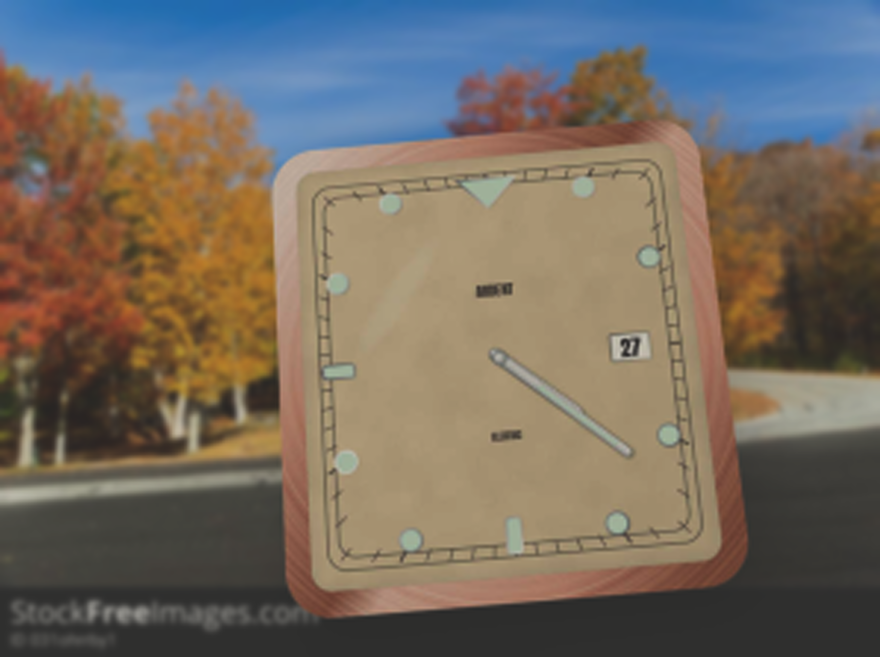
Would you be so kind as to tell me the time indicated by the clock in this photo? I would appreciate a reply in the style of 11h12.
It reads 4h22
